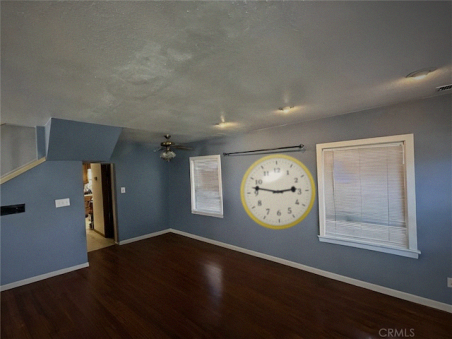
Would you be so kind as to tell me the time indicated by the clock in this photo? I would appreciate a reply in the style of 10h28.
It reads 2h47
